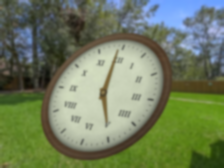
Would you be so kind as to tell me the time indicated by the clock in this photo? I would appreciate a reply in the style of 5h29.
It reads 4h59
